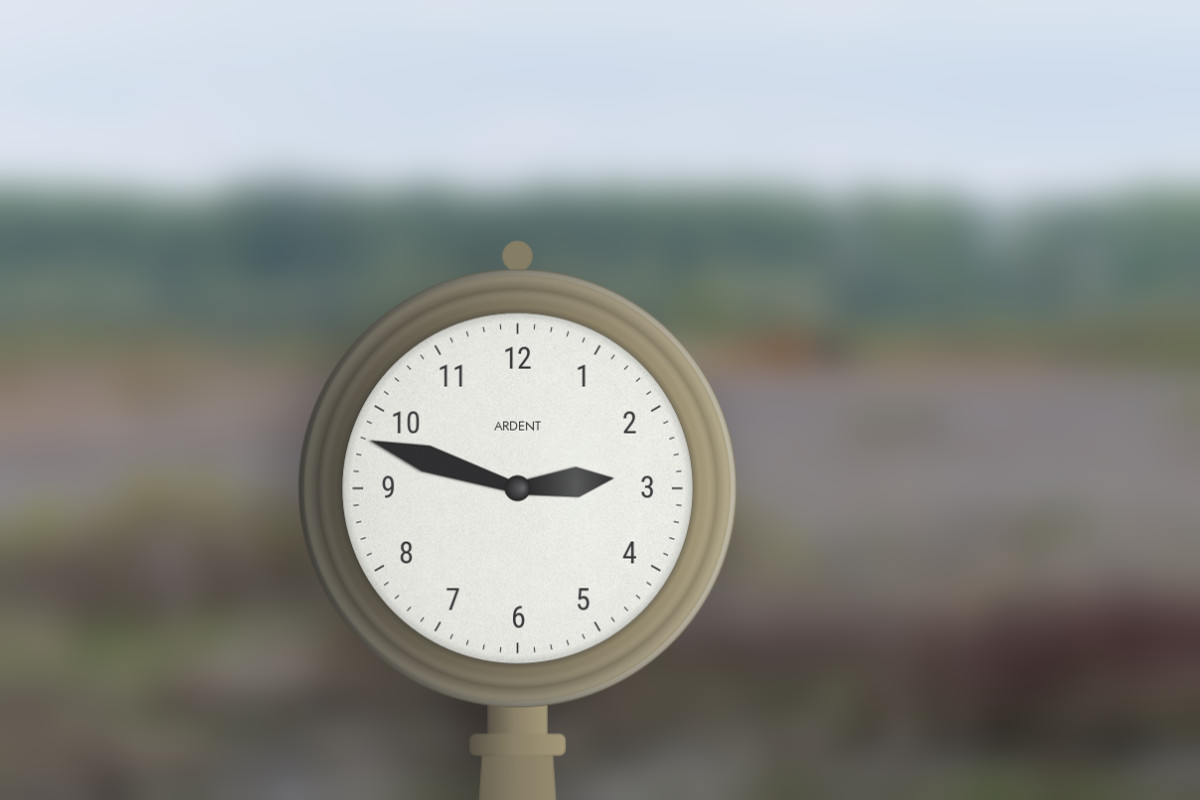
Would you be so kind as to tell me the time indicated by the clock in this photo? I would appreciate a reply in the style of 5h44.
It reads 2h48
